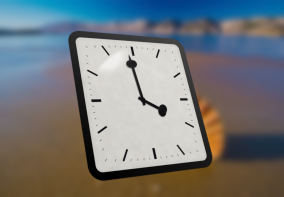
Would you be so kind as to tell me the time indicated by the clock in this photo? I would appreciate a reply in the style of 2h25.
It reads 3h59
